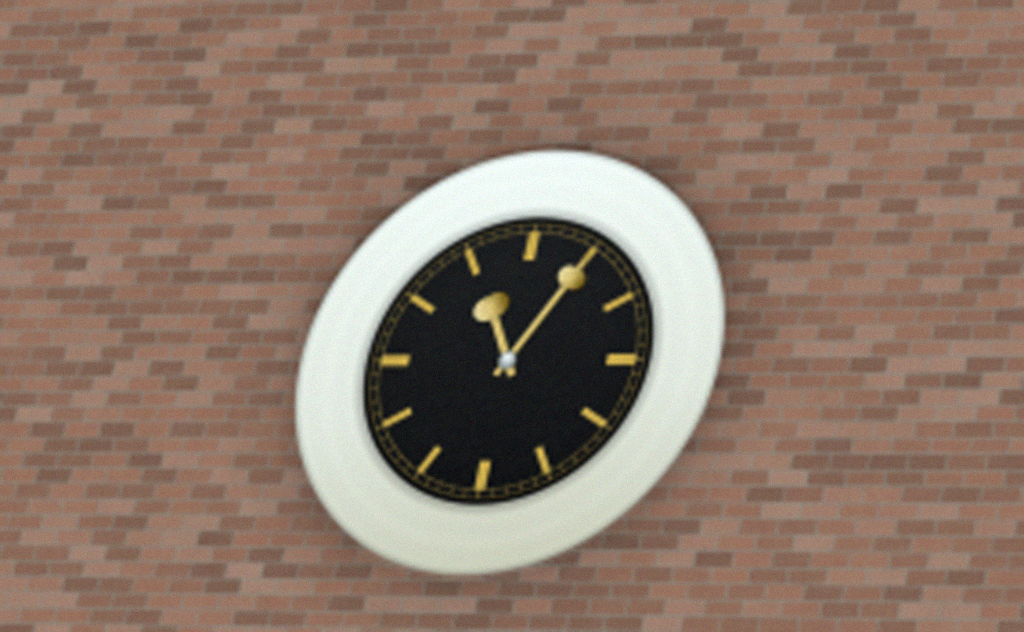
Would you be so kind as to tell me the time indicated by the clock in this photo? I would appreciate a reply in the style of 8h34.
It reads 11h05
